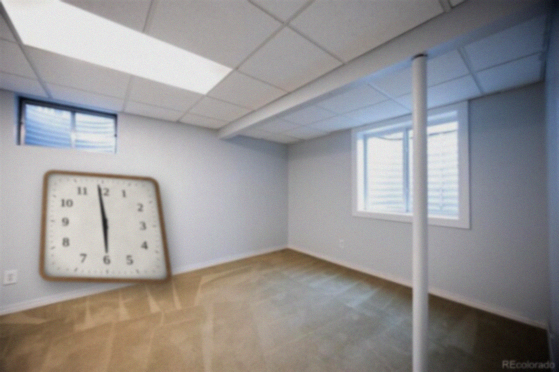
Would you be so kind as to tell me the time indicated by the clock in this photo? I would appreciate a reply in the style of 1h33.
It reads 5h59
